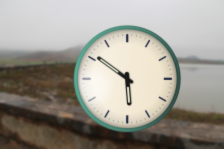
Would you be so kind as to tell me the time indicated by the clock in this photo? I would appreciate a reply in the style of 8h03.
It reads 5h51
